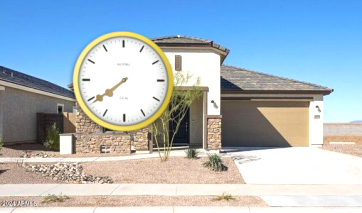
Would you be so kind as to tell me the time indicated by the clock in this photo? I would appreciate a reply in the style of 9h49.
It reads 7h39
